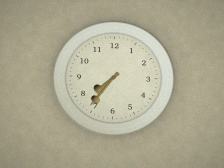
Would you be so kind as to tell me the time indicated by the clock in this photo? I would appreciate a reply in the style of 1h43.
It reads 7h36
